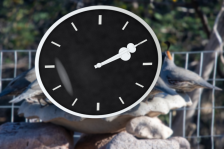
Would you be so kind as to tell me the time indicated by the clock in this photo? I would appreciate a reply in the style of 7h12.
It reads 2h10
